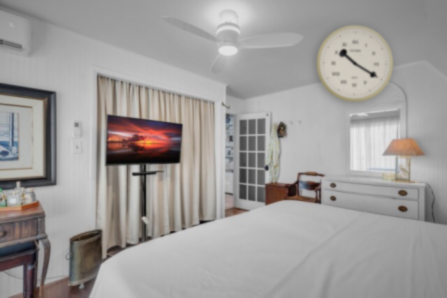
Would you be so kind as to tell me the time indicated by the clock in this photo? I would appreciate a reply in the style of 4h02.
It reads 10h20
